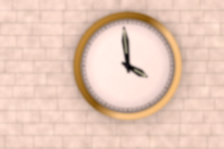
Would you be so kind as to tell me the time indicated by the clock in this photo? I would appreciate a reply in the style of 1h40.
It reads 3h59
